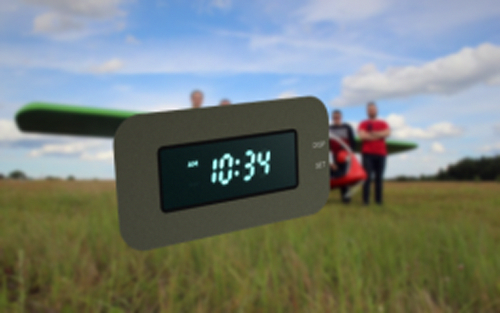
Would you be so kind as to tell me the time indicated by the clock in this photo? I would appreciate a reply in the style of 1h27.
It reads 10h34
